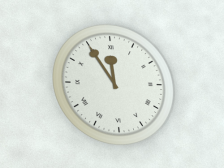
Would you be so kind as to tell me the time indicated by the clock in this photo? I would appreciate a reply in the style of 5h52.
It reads 11h55
